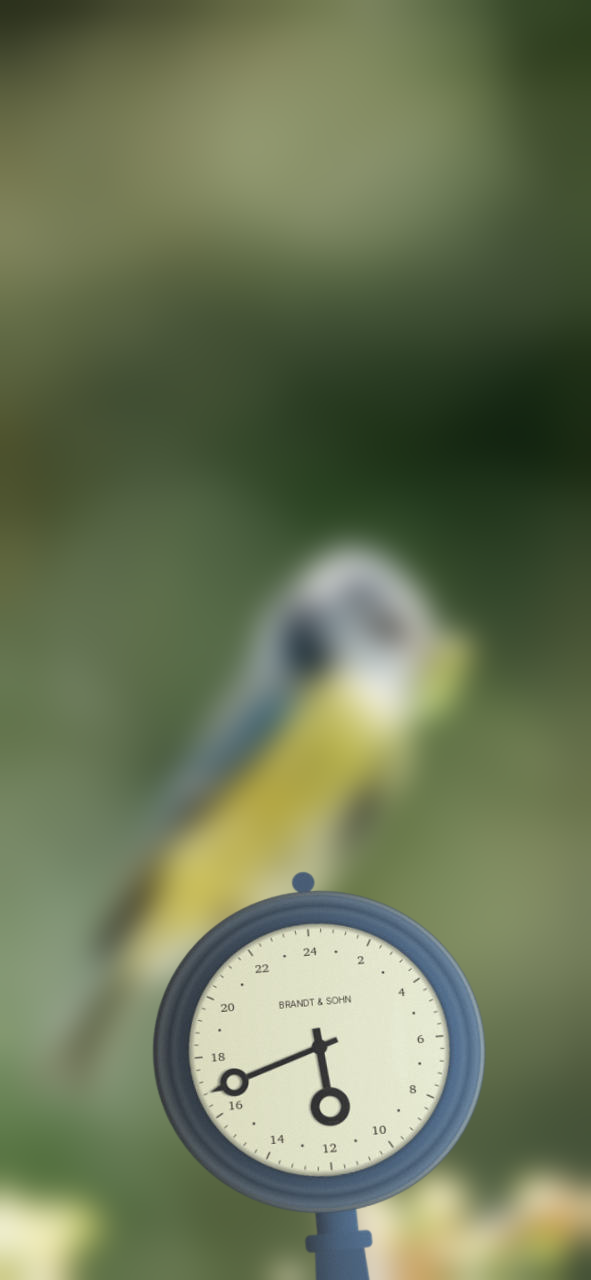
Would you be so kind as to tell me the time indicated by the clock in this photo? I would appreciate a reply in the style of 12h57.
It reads 11h42
